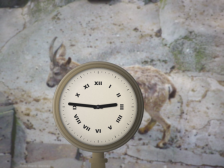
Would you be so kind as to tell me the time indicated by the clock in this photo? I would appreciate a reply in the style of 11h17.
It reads 2h46
